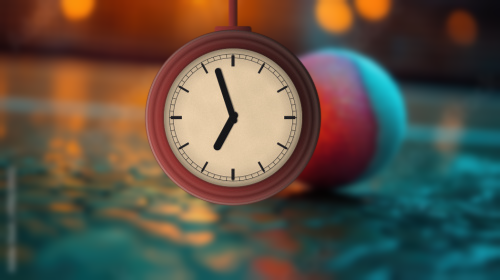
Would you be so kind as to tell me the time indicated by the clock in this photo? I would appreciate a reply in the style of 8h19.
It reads 6h57
